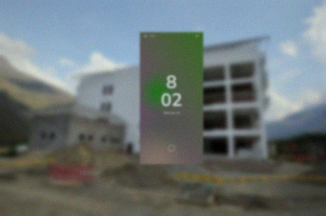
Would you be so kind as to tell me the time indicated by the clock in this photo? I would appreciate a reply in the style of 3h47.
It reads 8h02
